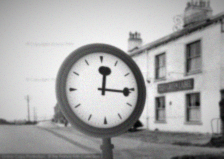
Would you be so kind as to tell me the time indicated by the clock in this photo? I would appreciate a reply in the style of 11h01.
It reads 12h16
